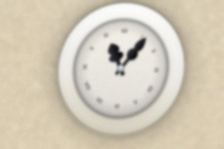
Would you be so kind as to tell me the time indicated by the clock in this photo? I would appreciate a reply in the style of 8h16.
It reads 11h06
